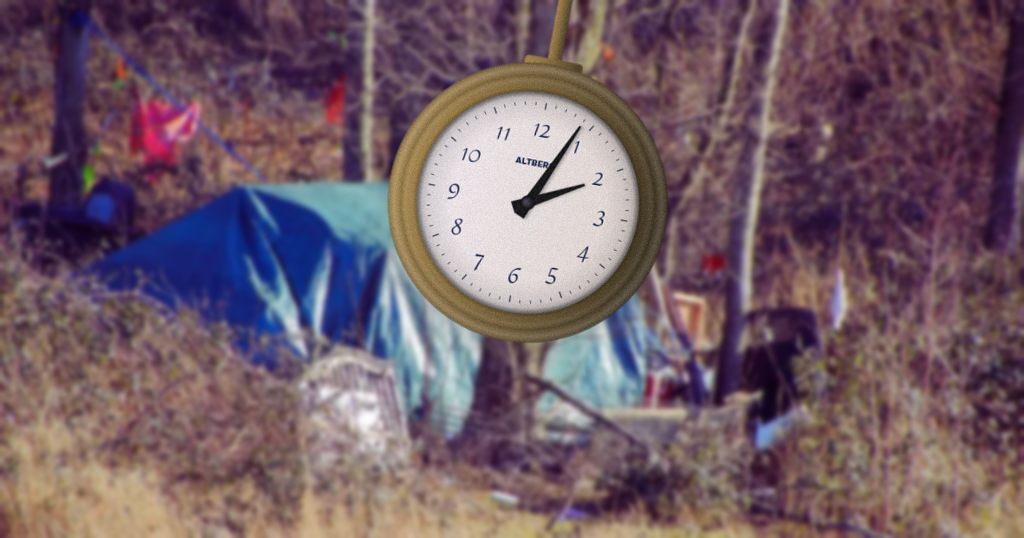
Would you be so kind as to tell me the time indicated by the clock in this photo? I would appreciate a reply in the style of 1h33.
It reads 2h04
